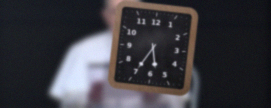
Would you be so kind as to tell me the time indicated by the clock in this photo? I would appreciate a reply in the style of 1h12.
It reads 5h35
